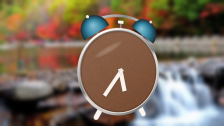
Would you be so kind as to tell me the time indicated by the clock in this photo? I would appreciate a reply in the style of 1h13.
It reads 5h36
